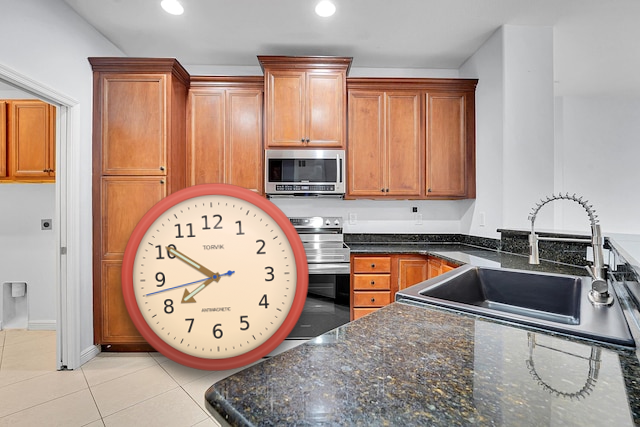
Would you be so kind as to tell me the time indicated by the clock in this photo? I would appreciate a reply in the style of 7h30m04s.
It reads 7h50m43s
